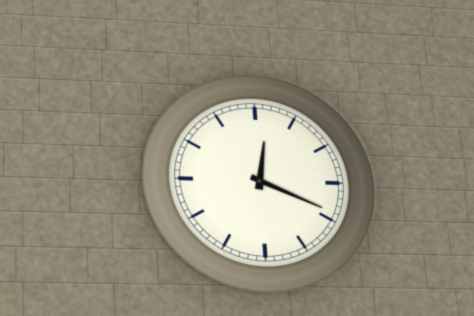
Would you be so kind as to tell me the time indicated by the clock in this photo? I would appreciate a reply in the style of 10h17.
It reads 12h19
